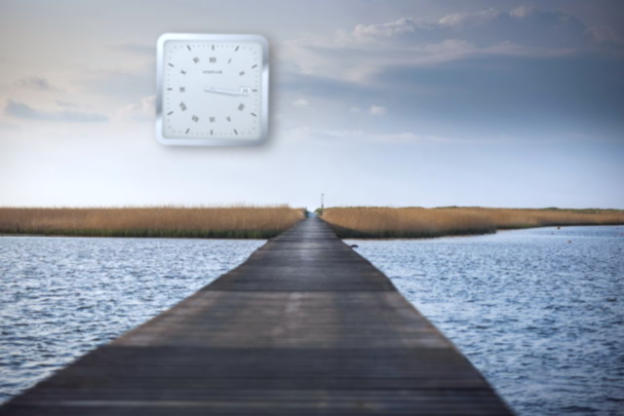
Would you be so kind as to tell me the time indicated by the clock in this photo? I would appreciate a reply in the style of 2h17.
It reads 3h16
